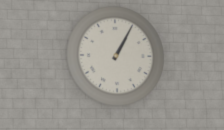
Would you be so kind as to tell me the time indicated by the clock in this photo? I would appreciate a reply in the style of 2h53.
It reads 1h05
